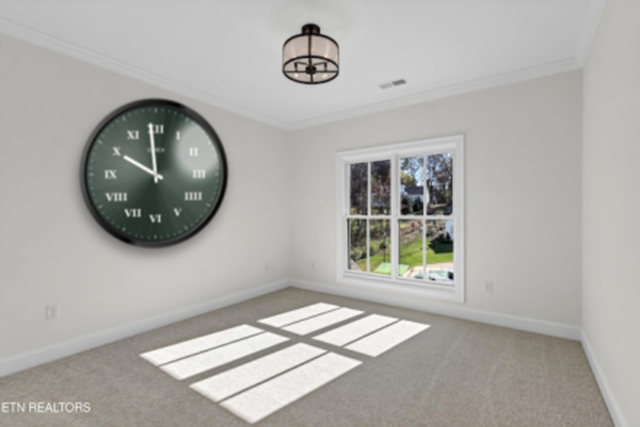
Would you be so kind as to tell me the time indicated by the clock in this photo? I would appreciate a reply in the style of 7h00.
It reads 9h59
